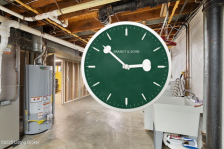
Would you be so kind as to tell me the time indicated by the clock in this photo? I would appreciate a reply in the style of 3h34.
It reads 2h52
